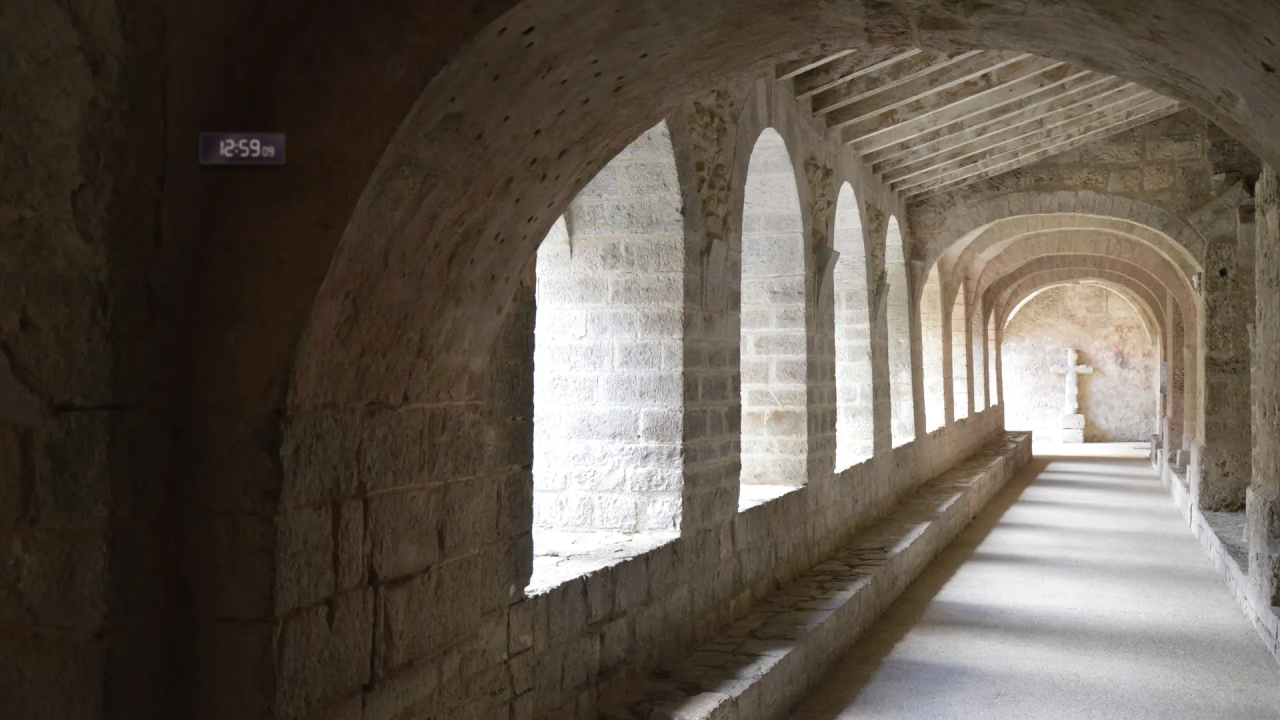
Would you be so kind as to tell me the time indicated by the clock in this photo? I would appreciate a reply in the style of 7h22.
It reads 12h59
